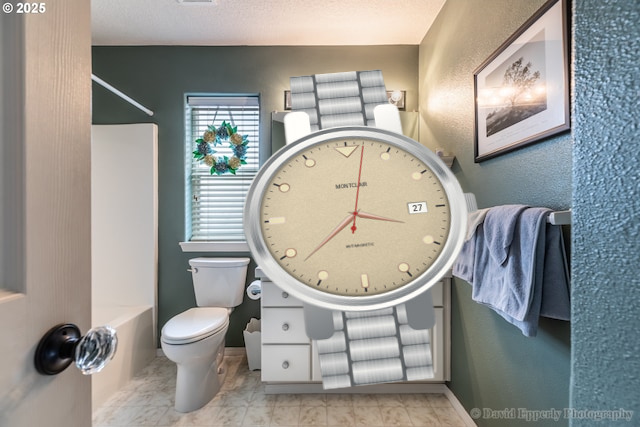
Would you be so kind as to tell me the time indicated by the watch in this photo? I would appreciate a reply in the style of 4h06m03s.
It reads 3h38m02s
